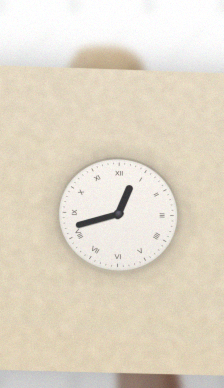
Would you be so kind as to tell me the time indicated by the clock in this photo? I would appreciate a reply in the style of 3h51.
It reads 12h42
